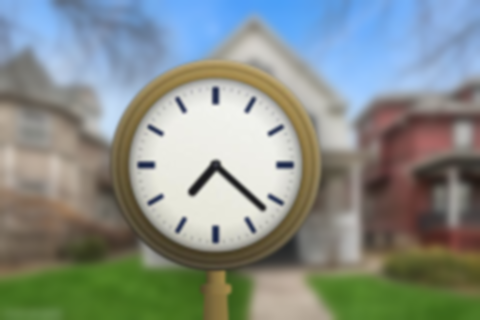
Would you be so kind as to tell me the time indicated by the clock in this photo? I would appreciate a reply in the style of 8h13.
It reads 7h22
